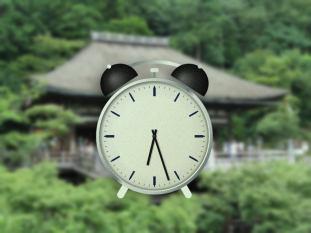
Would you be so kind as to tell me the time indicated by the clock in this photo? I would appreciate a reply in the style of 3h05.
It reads 6h27
